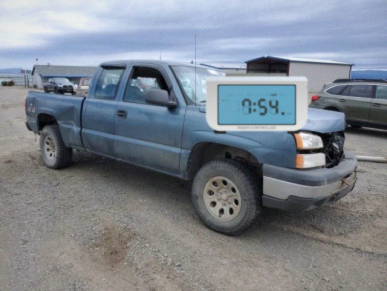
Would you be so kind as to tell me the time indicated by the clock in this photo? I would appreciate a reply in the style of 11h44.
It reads 7h54
